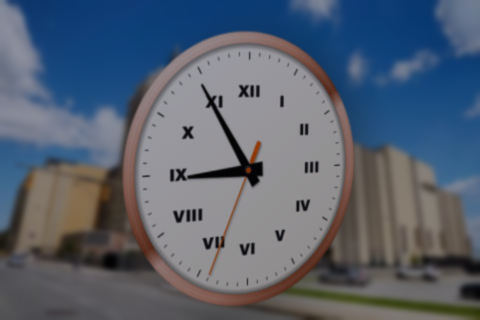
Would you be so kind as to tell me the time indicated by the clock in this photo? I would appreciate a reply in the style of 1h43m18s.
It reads 8h54m34s
